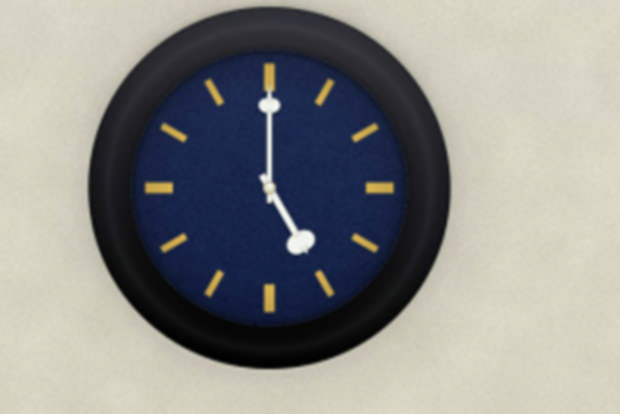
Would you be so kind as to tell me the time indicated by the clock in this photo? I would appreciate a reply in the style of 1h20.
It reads 5h00
